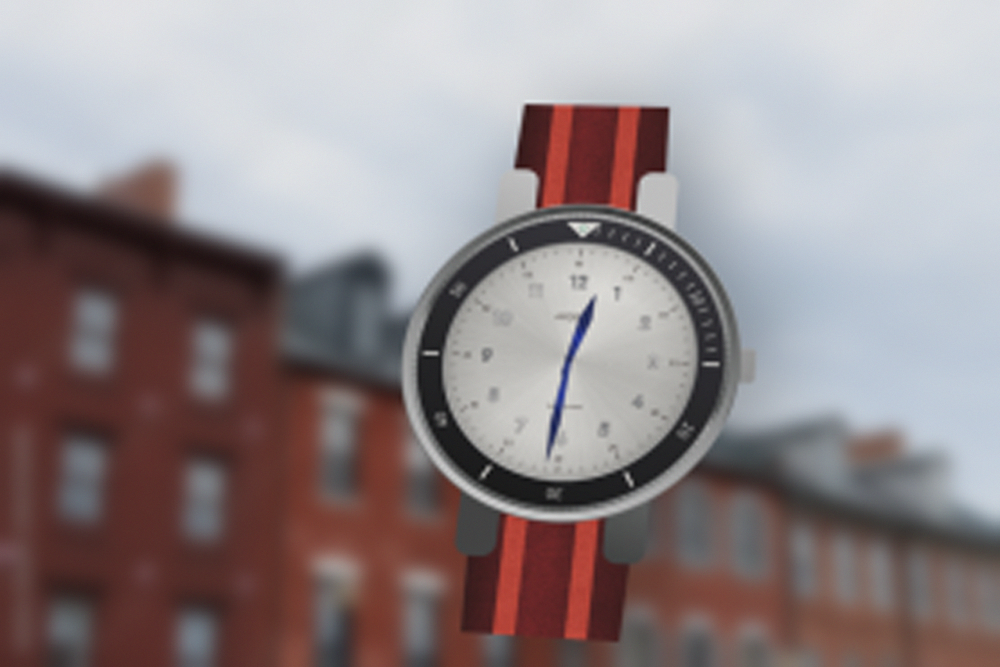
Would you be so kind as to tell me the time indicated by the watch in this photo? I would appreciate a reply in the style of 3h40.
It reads 12h31
